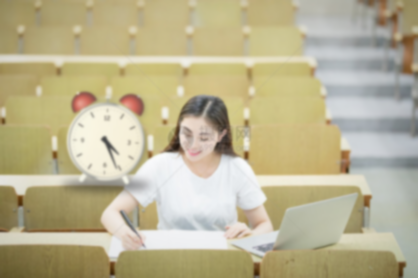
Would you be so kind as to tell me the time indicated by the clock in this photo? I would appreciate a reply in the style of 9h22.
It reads 4h26
